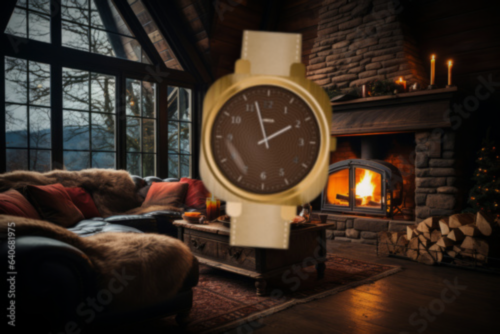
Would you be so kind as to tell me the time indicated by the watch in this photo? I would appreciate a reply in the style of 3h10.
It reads 1h57
